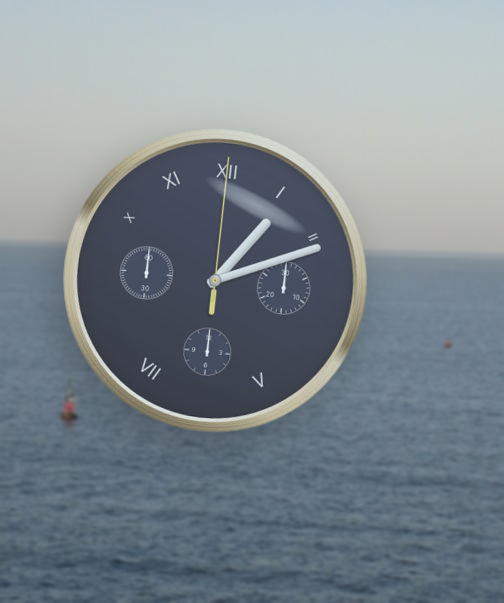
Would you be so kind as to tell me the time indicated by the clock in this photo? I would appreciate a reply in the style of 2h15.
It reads 1h11
